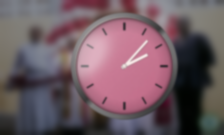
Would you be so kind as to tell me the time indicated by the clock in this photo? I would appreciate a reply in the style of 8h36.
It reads 2h07
